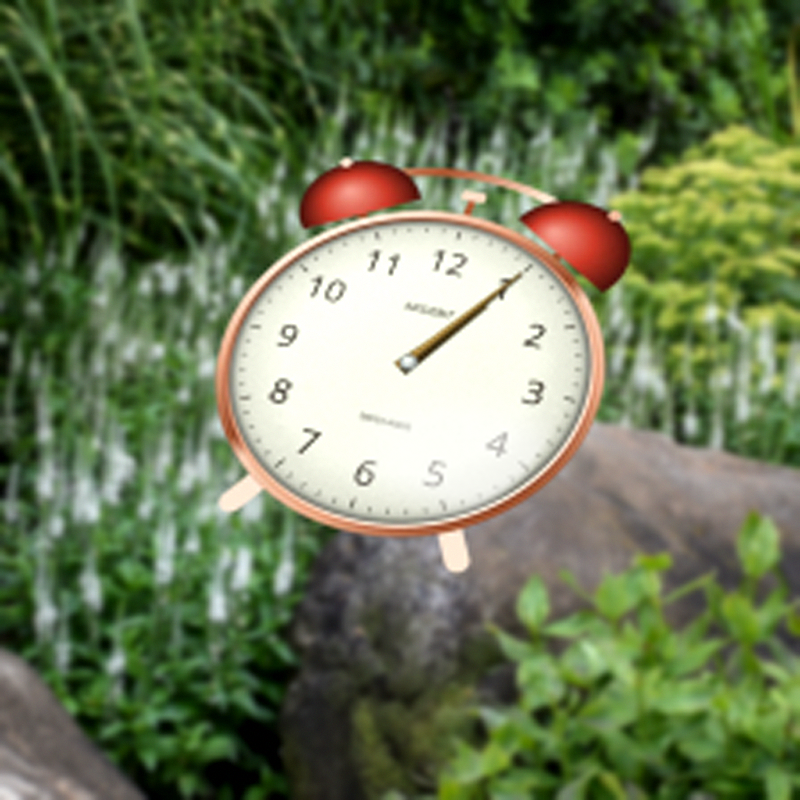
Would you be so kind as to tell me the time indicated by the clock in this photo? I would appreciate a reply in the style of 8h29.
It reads 1h05
